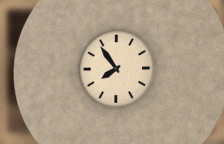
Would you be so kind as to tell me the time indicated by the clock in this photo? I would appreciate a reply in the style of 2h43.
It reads 7h54
